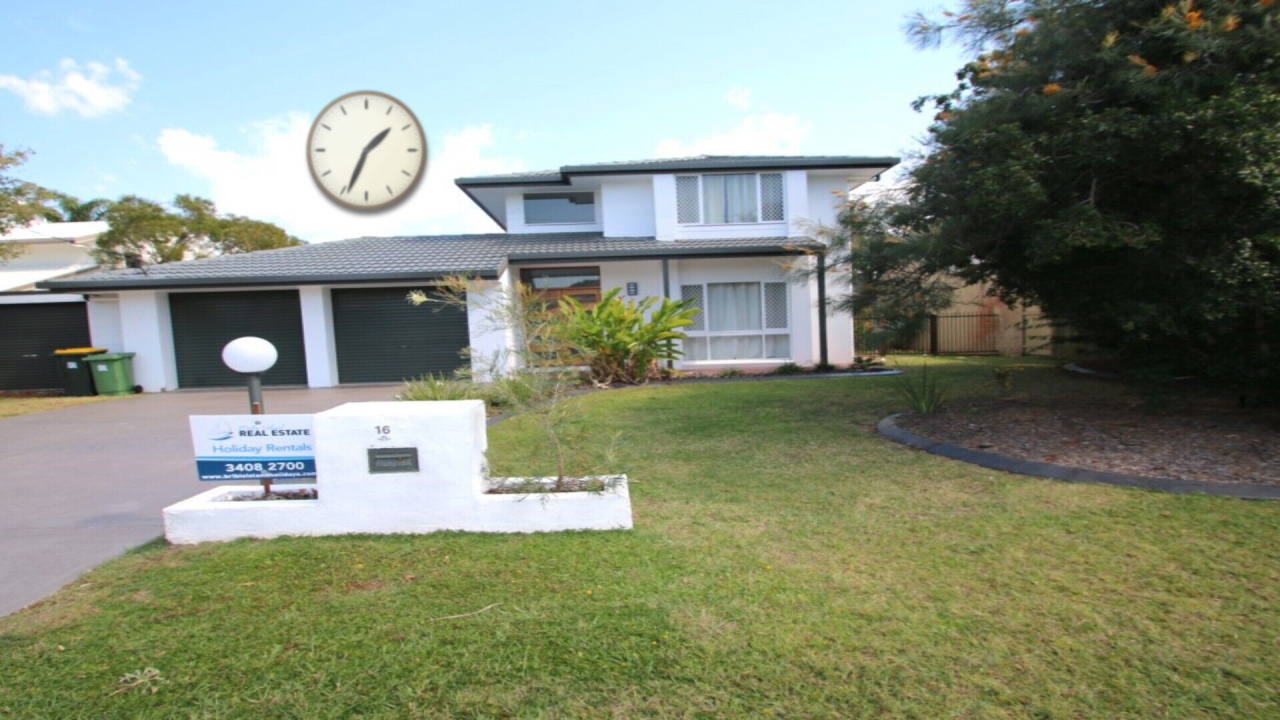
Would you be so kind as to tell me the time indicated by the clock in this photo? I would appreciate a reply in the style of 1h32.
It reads 1h34
